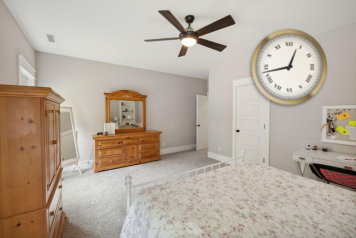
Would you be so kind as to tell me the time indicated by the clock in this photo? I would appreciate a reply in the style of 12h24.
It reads 12h43
